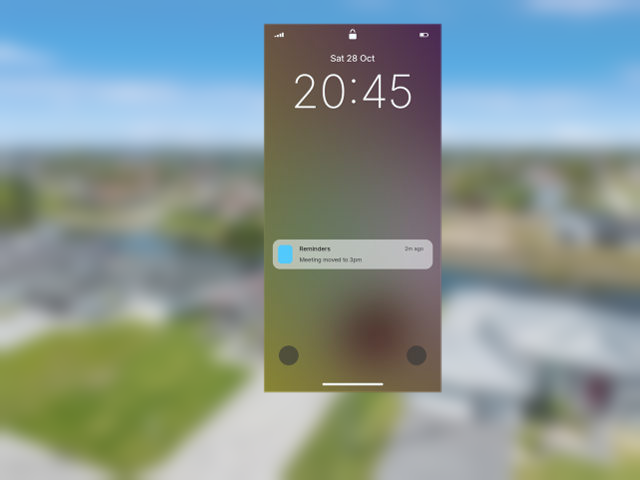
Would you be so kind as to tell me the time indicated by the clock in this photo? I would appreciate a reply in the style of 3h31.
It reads 20h45
